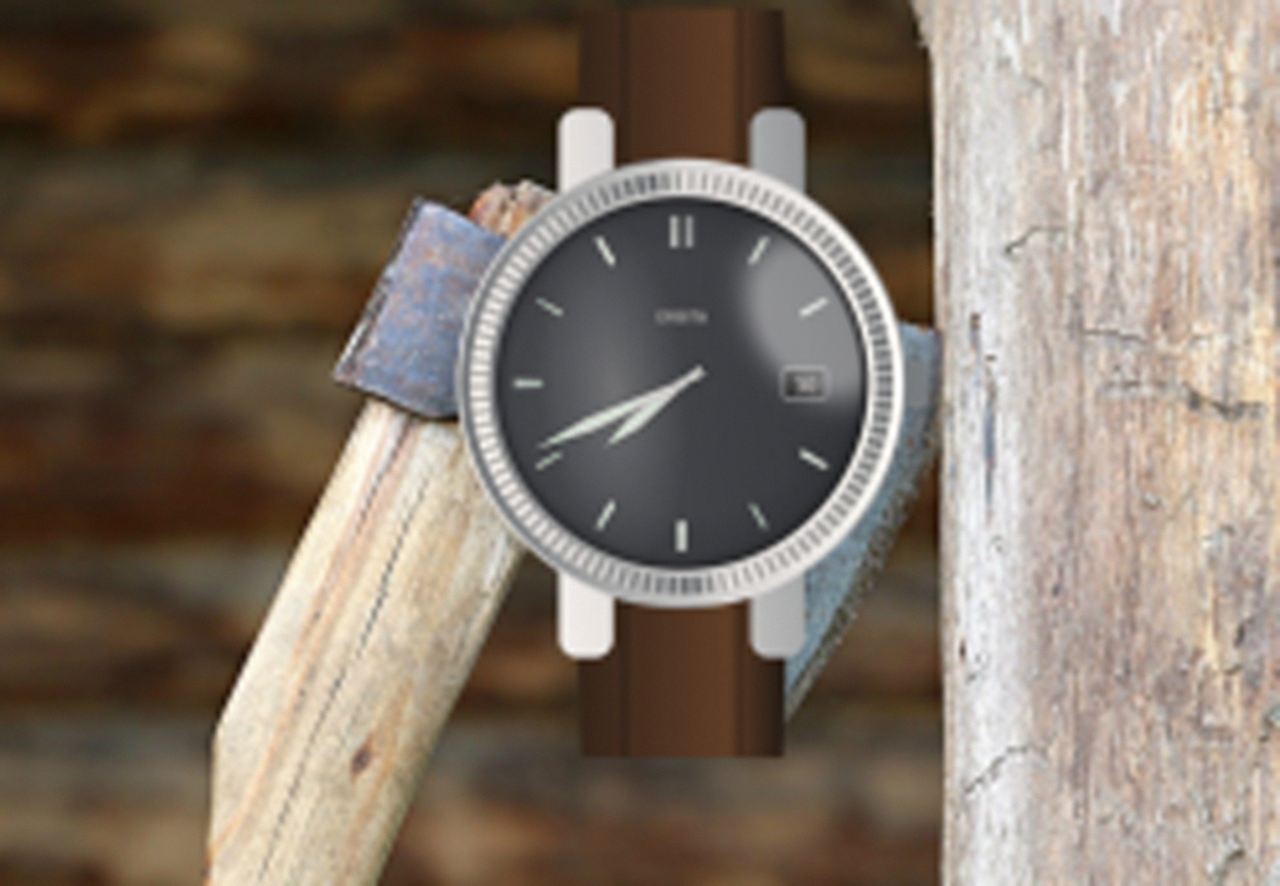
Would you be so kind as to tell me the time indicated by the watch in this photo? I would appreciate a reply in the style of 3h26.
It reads 7h41
